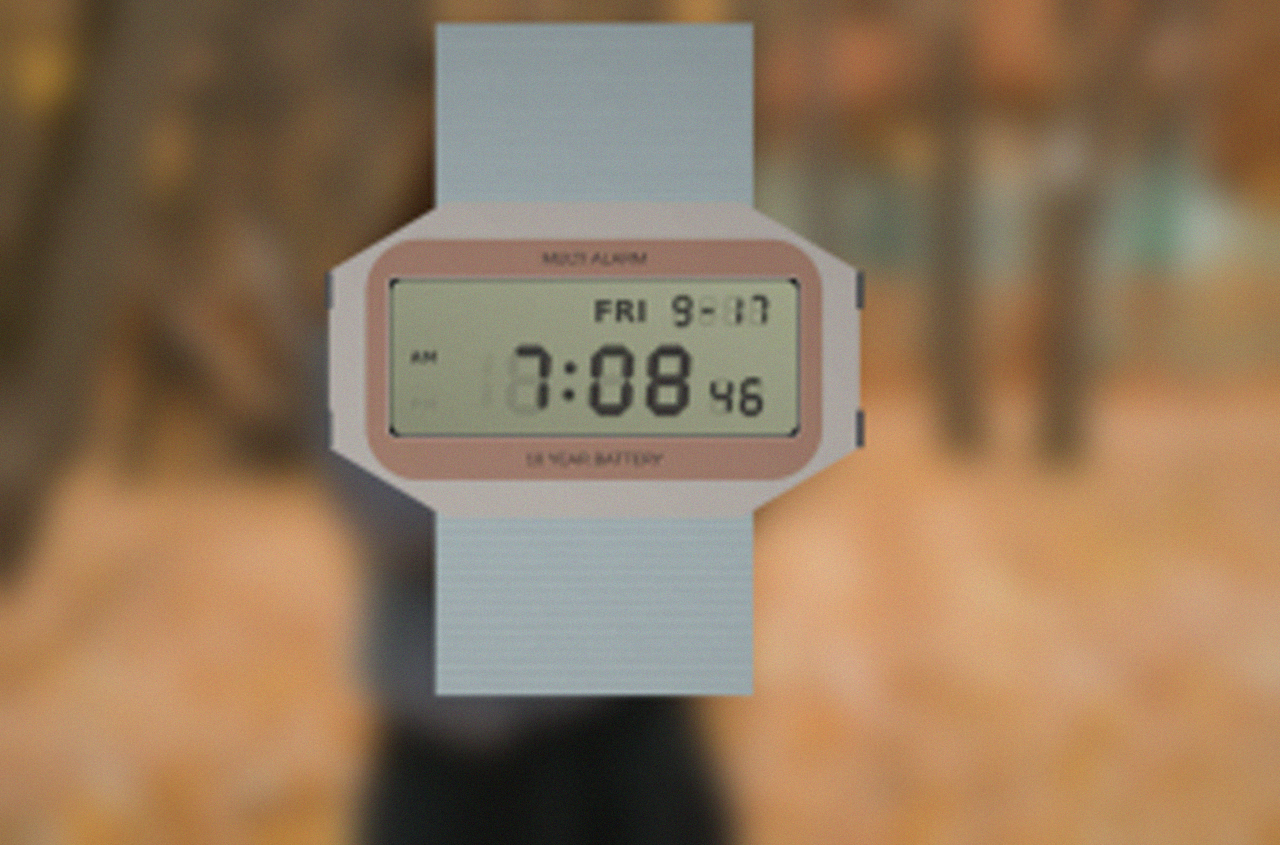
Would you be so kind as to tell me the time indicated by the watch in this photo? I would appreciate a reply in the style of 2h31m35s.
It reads 7h08m46s
